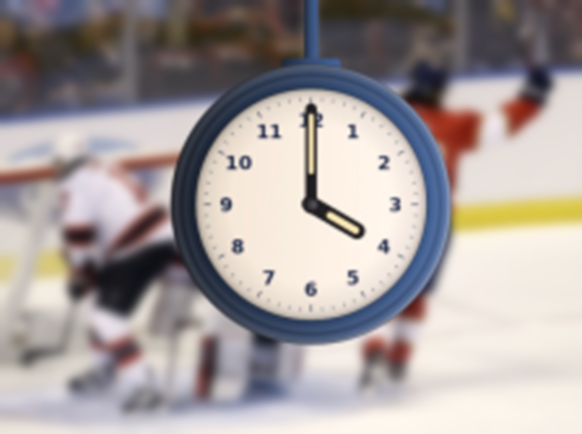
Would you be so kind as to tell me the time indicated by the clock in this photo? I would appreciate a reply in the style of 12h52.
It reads 4h00
